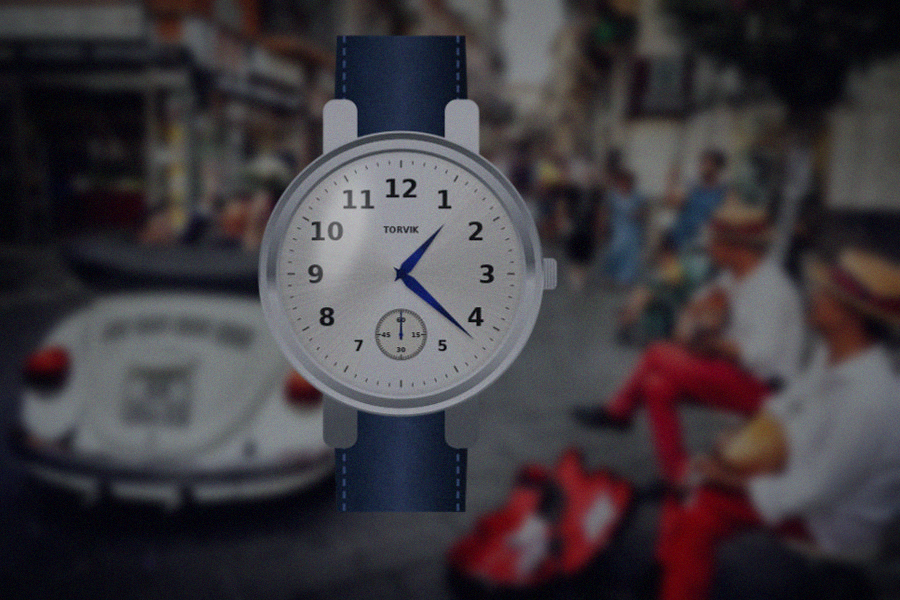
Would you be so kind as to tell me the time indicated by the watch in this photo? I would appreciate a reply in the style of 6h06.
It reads 1h22
